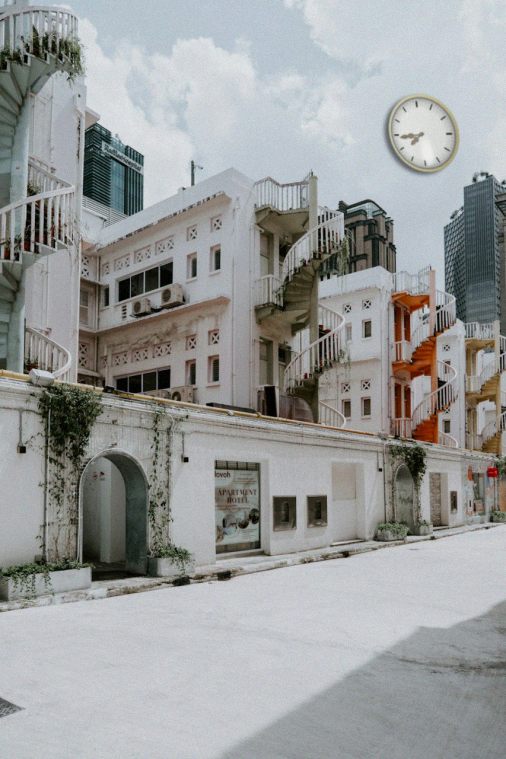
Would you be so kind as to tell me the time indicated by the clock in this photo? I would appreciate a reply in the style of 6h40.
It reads 7h44
